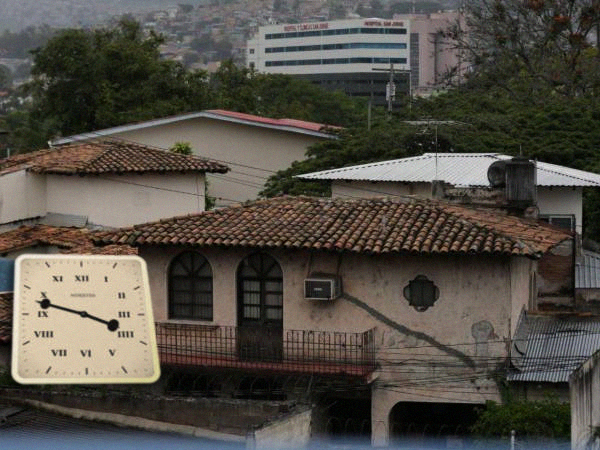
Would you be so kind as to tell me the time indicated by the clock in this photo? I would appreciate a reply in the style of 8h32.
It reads 3h48
